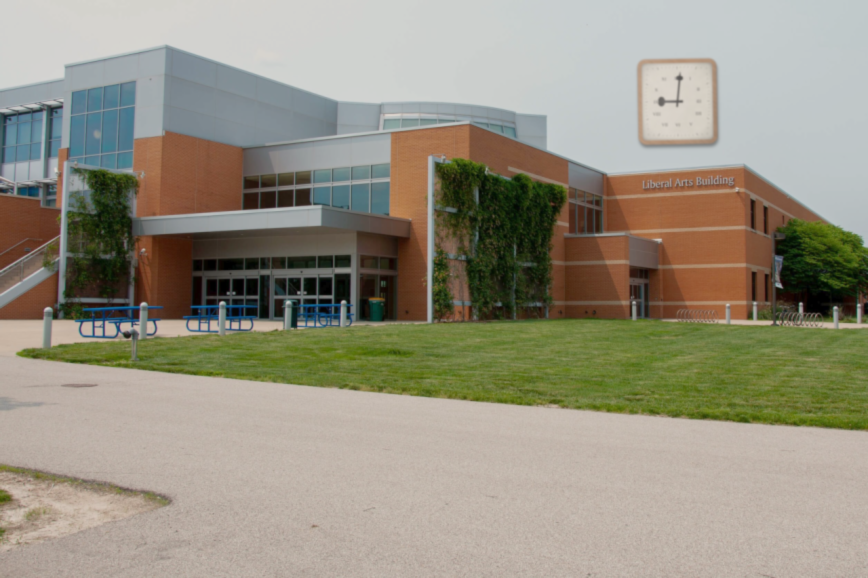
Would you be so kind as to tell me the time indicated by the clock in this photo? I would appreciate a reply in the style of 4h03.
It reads 9h01
